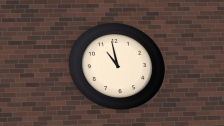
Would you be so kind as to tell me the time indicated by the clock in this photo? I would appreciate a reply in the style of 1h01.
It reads 10h59
